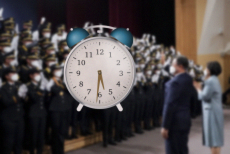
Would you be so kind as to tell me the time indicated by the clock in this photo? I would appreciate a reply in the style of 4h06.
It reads 5h31
